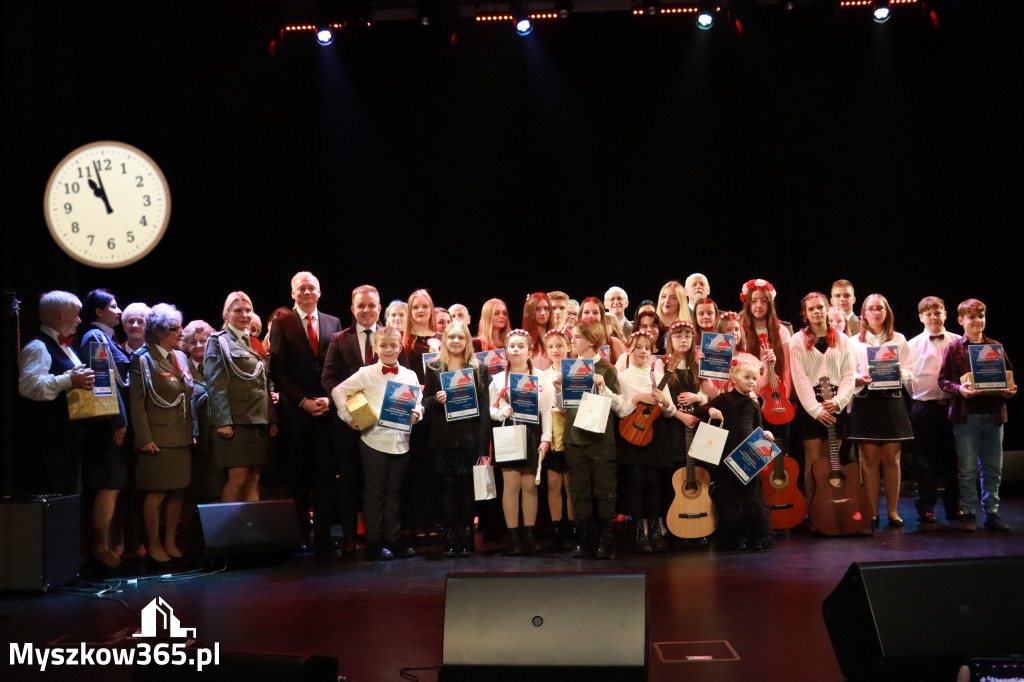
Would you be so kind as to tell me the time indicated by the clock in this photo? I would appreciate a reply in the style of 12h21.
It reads 10h58
